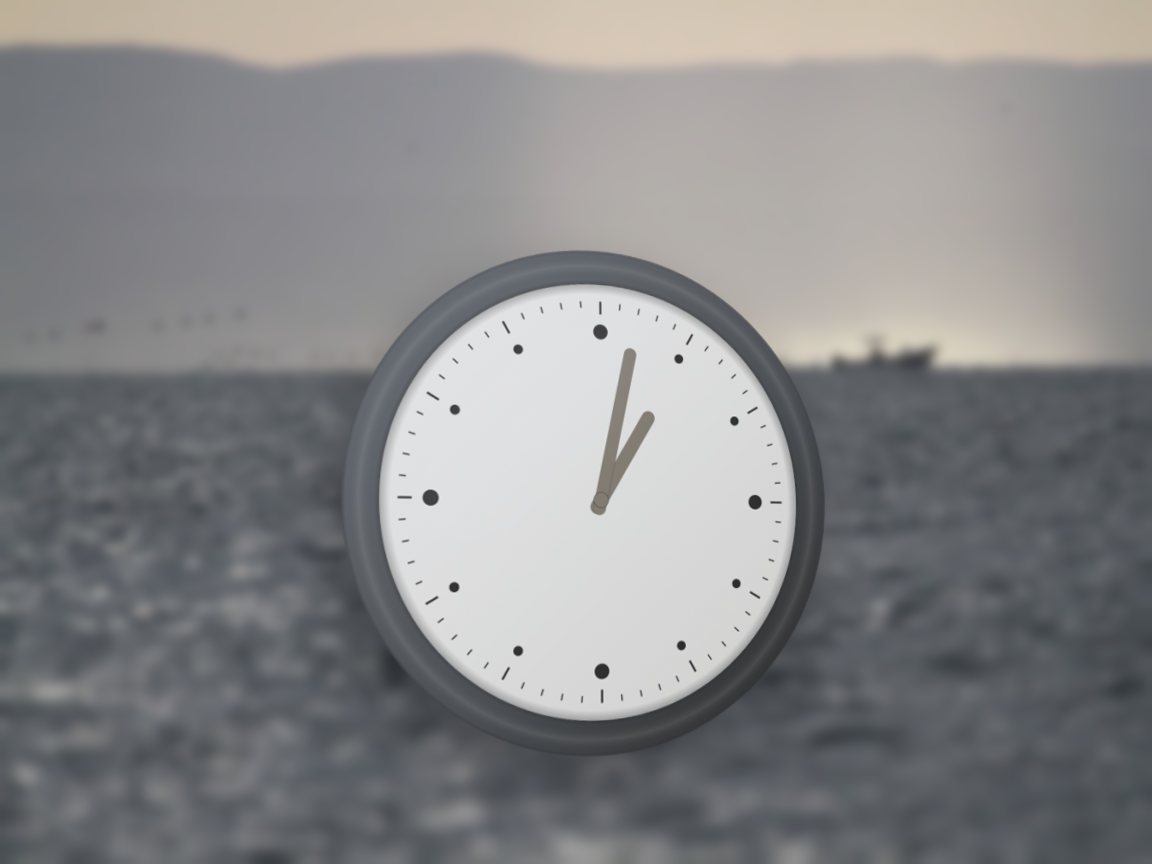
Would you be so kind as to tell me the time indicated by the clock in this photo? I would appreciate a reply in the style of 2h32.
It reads 1h02
